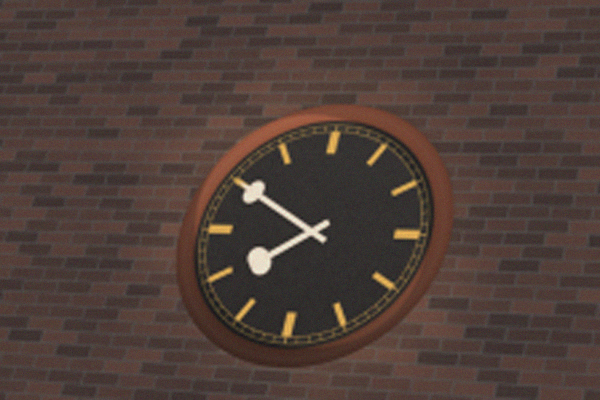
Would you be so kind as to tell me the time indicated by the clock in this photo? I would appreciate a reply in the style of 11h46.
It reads 7h50
